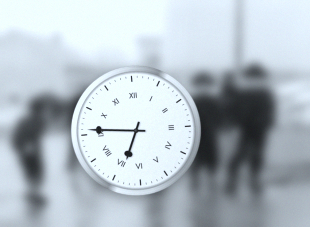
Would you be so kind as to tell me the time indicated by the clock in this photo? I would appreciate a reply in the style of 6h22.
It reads 6h46
